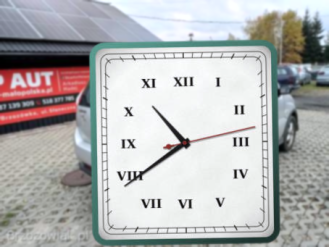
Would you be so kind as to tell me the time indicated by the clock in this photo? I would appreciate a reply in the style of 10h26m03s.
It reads 10h39m13s
